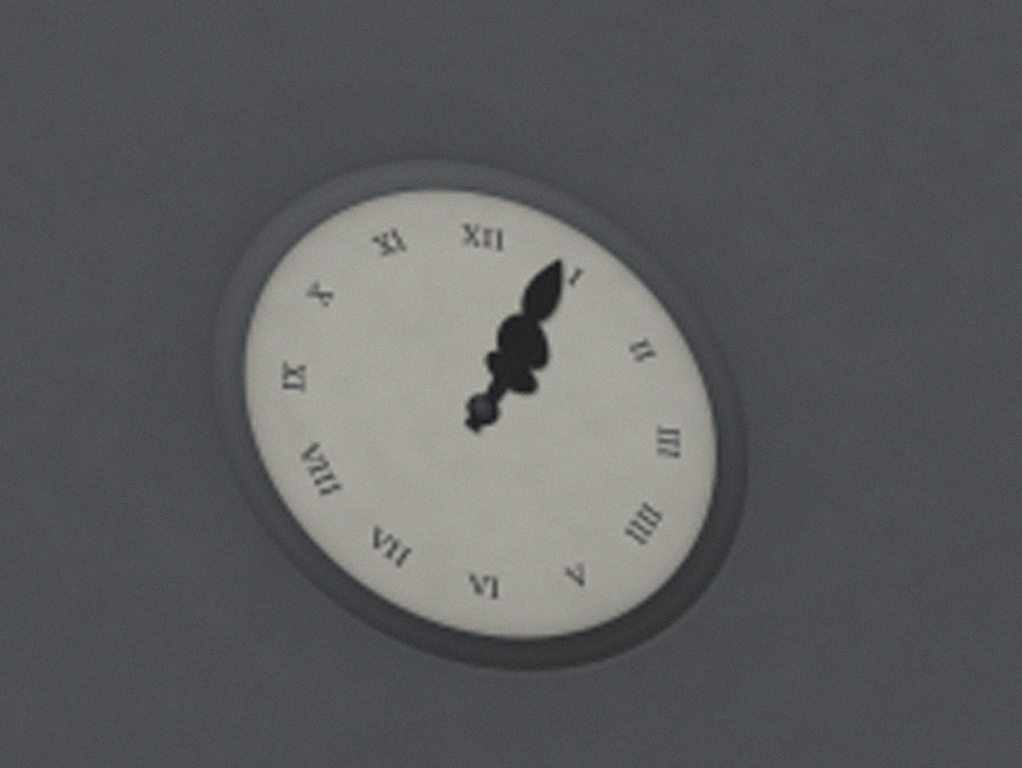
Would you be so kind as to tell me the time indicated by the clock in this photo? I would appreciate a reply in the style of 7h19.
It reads 1h04
